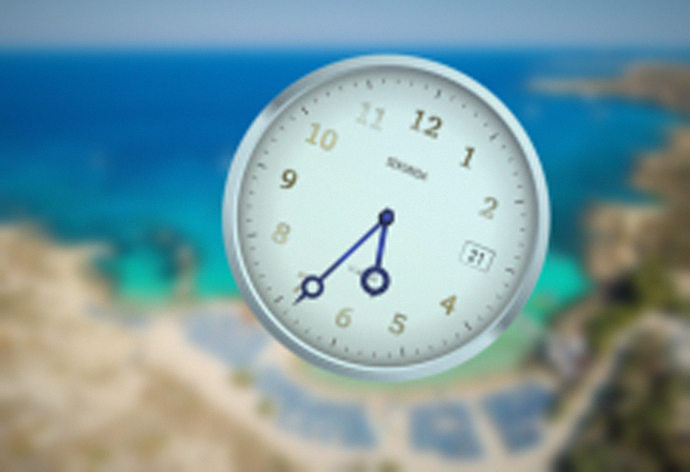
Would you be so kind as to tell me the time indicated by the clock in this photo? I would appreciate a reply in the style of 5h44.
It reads 5h34
